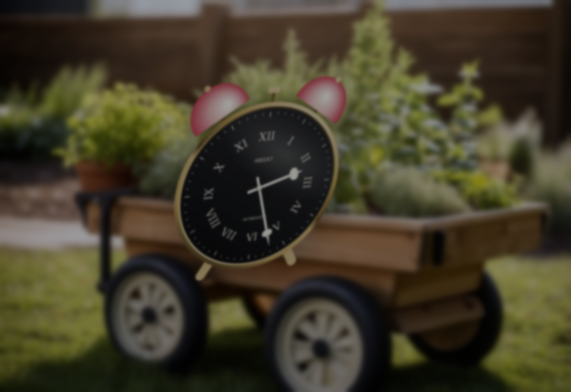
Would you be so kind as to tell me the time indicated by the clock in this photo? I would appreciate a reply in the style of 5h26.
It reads 2h27
